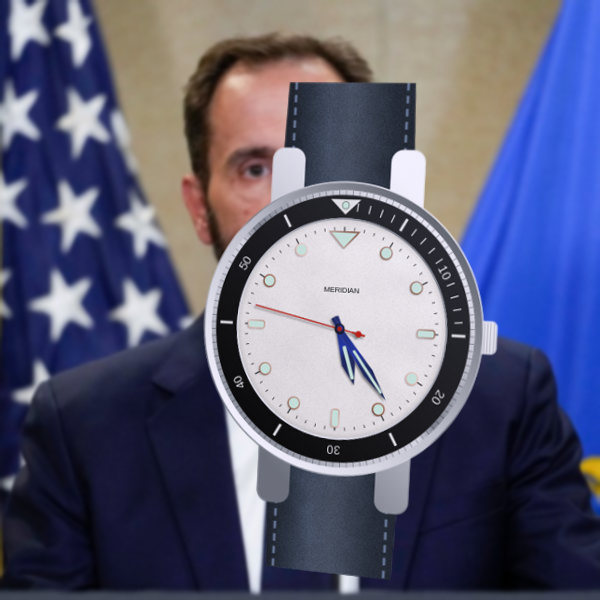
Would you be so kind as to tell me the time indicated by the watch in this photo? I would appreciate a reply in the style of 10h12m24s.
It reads 5h23m47s
